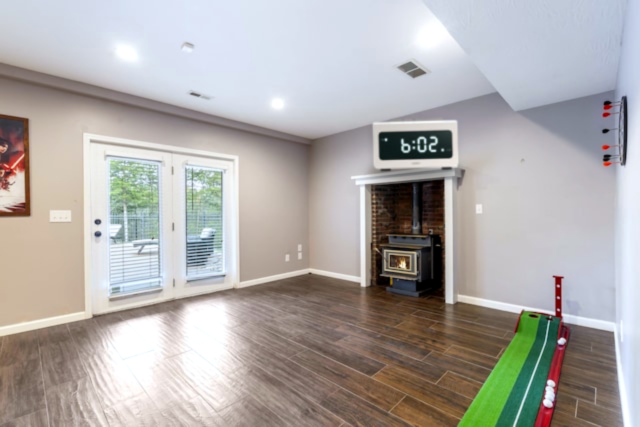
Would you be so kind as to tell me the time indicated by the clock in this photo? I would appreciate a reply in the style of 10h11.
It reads 6h02
